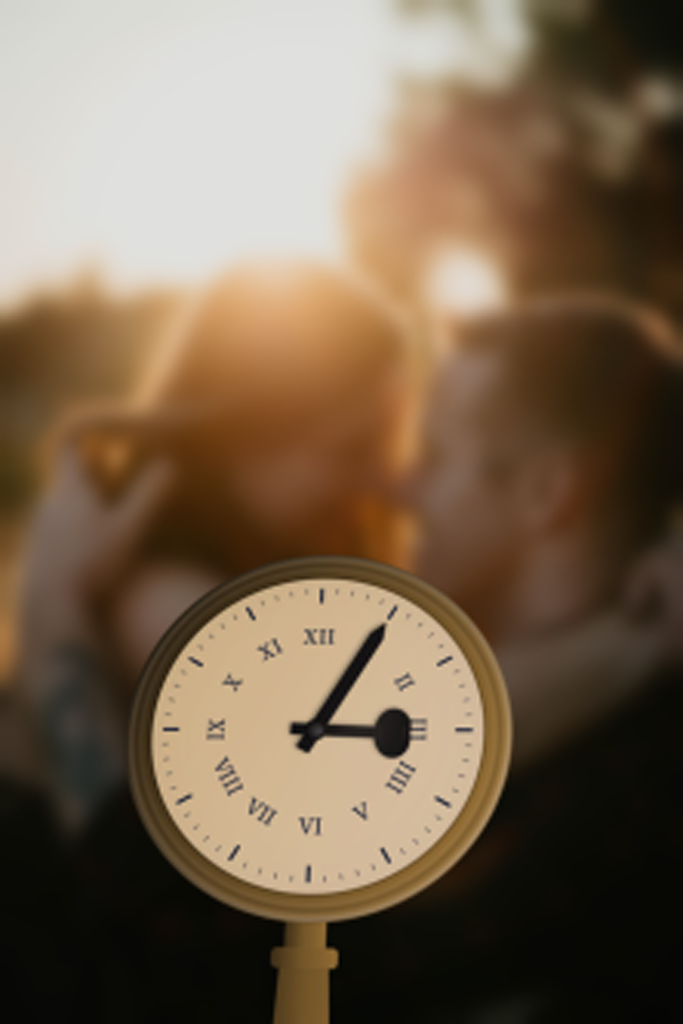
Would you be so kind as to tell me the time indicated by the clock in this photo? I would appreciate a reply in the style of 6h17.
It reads 3h05
